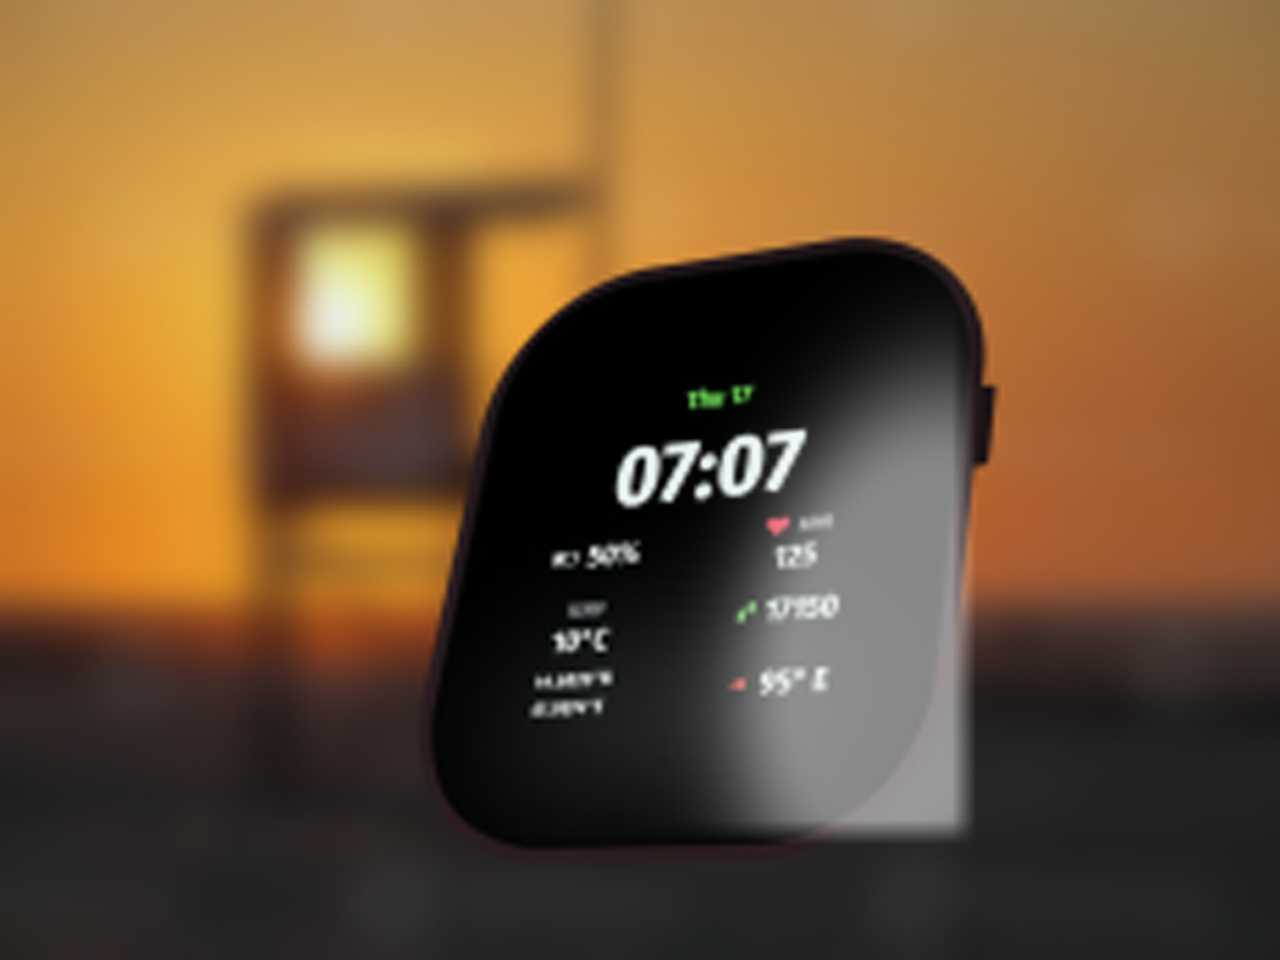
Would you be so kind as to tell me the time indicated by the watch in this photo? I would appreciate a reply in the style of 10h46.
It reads 7h07
